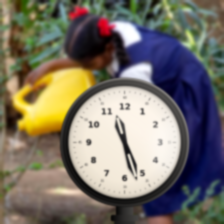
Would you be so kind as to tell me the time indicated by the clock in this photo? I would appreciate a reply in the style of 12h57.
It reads 11h27
